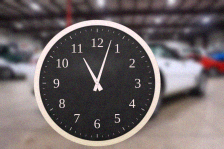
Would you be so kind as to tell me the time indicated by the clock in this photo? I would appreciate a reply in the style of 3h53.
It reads 11h03
